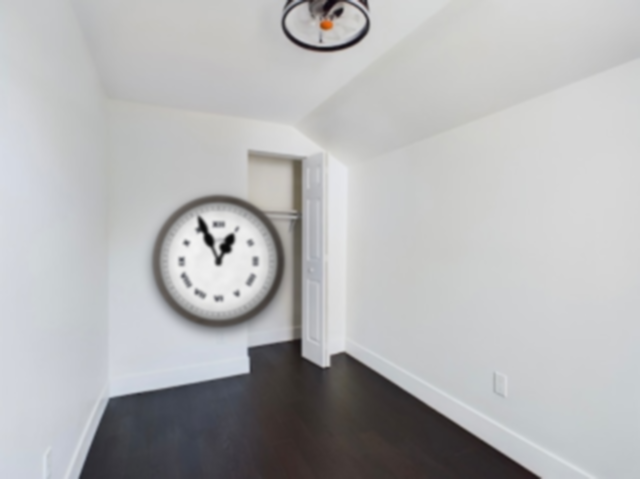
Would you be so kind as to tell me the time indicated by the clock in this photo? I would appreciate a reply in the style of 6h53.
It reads 12h56
